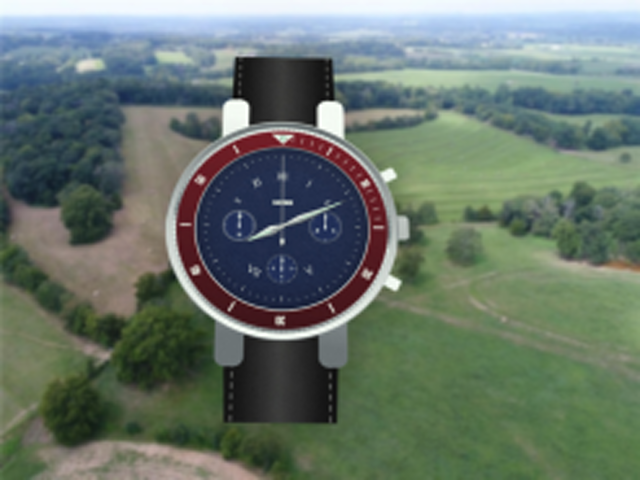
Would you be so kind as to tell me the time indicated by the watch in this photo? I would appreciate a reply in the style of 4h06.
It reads 8h11
